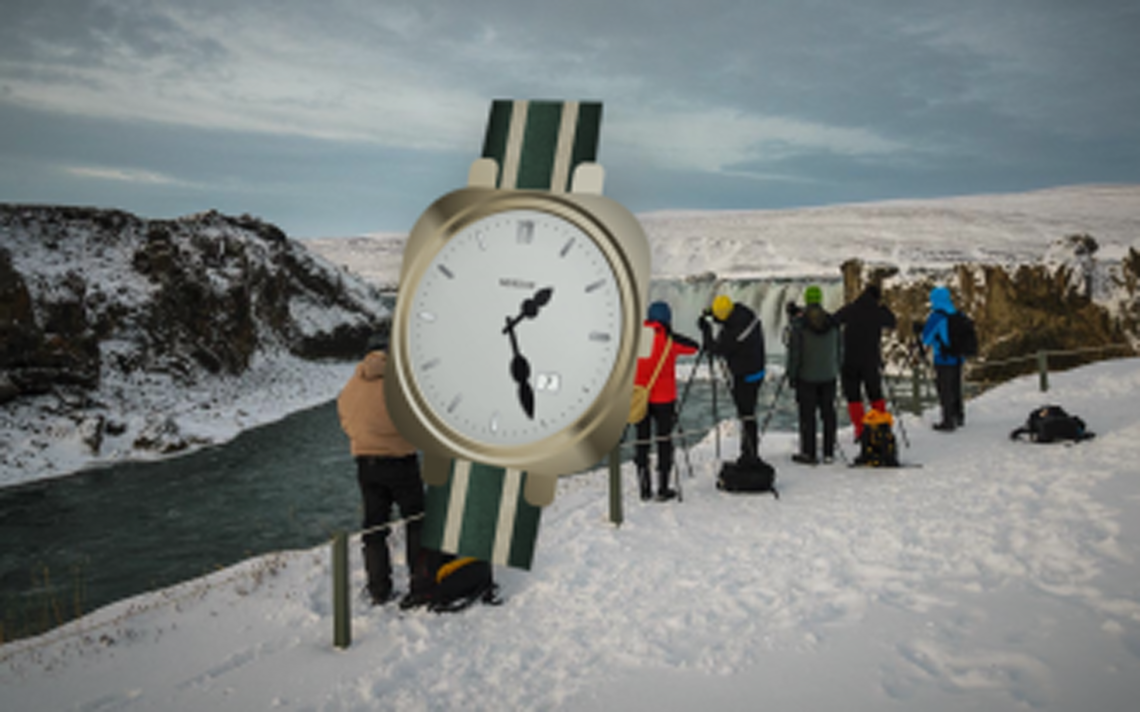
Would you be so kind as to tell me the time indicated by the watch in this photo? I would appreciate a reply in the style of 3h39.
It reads 1h26
